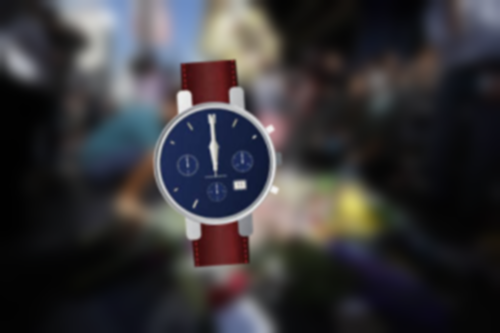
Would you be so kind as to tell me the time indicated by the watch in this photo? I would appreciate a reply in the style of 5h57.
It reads 12h00
